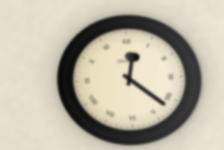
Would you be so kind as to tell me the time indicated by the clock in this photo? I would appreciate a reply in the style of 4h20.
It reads 12h22
